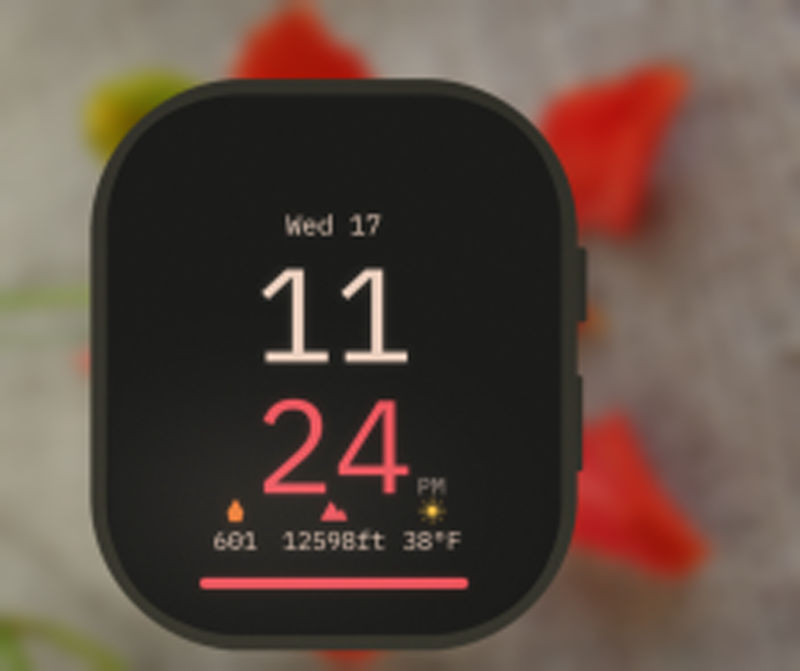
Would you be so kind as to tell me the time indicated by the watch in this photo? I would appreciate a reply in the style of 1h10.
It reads 11h24
